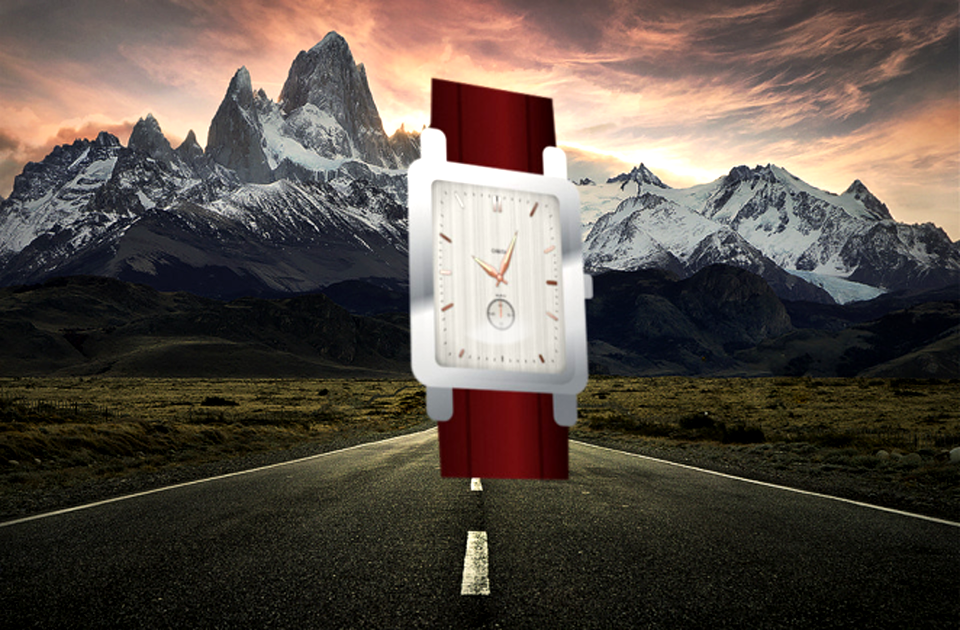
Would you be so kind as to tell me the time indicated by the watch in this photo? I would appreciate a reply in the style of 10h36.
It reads 10h04
